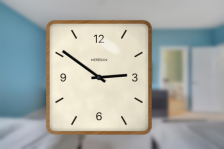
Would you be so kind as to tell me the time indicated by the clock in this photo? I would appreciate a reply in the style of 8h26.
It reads 2h51
